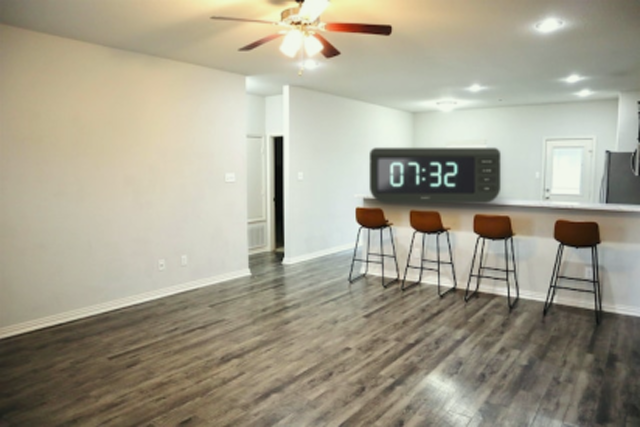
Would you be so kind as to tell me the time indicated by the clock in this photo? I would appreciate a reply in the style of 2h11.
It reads 7h32
